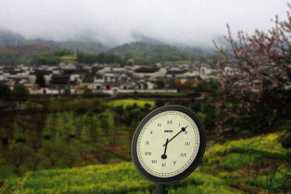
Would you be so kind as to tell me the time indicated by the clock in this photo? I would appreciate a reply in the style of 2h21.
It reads 6h08
